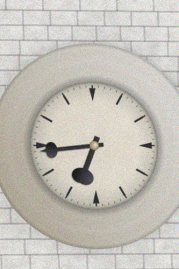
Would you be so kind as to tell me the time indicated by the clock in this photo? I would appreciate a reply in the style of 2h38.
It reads 6h44
